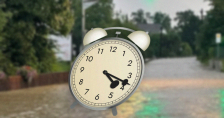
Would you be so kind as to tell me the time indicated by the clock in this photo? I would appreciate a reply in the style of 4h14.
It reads 4h18
